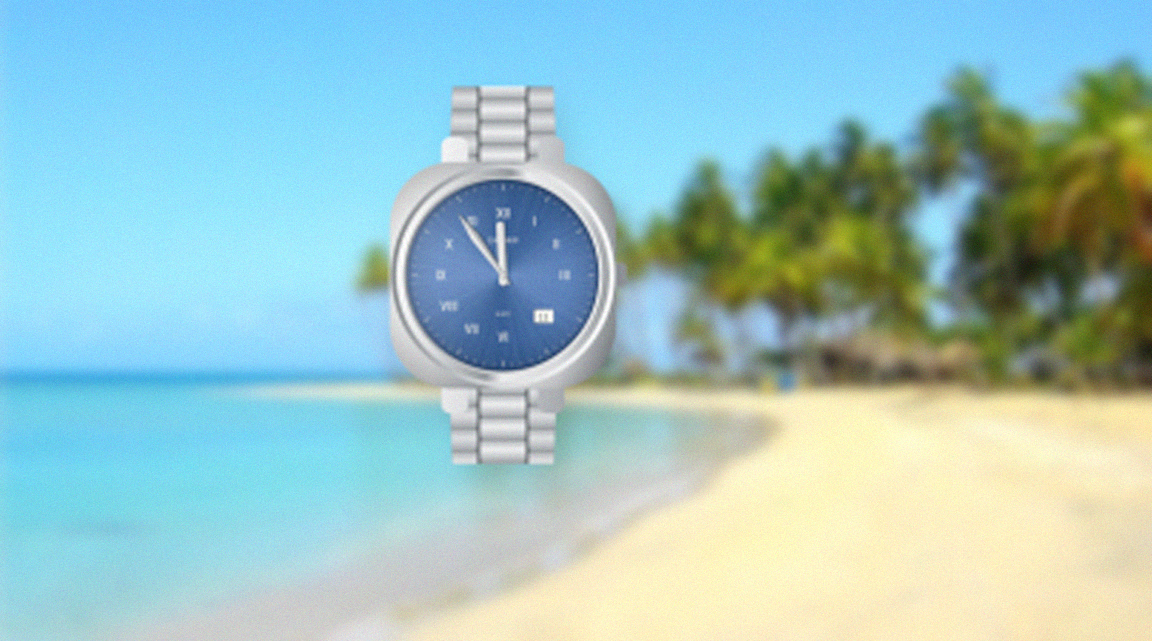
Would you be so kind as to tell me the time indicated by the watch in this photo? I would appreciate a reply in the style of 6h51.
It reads 11h54
